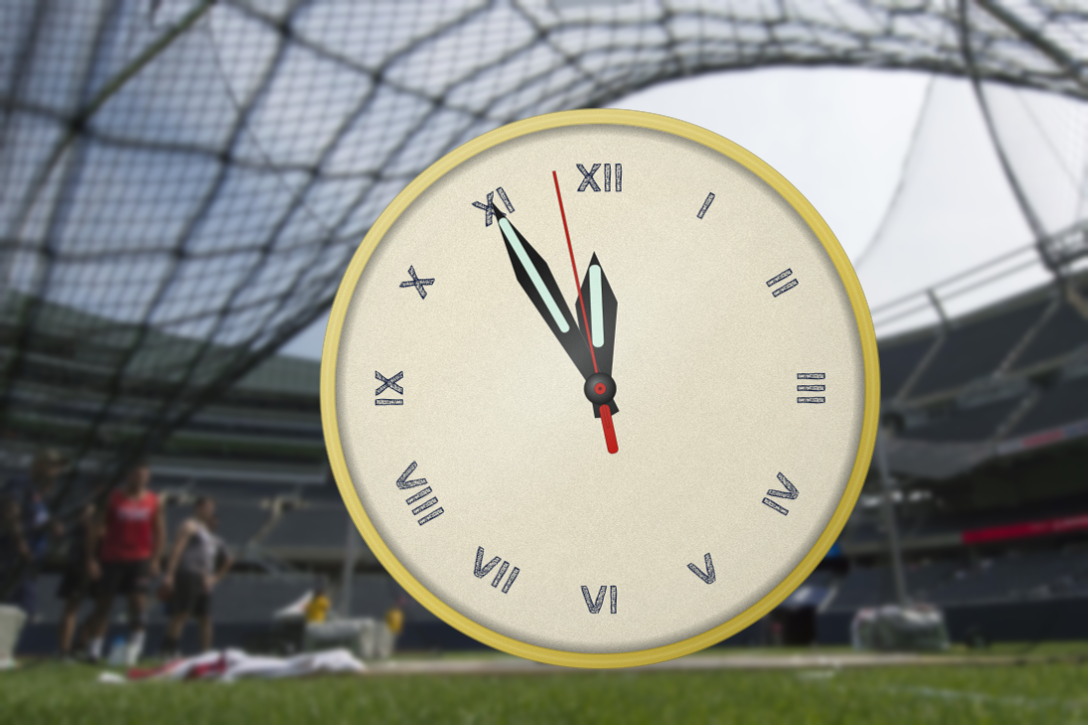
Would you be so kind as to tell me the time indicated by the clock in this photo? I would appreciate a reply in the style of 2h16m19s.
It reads 11h54m58s
